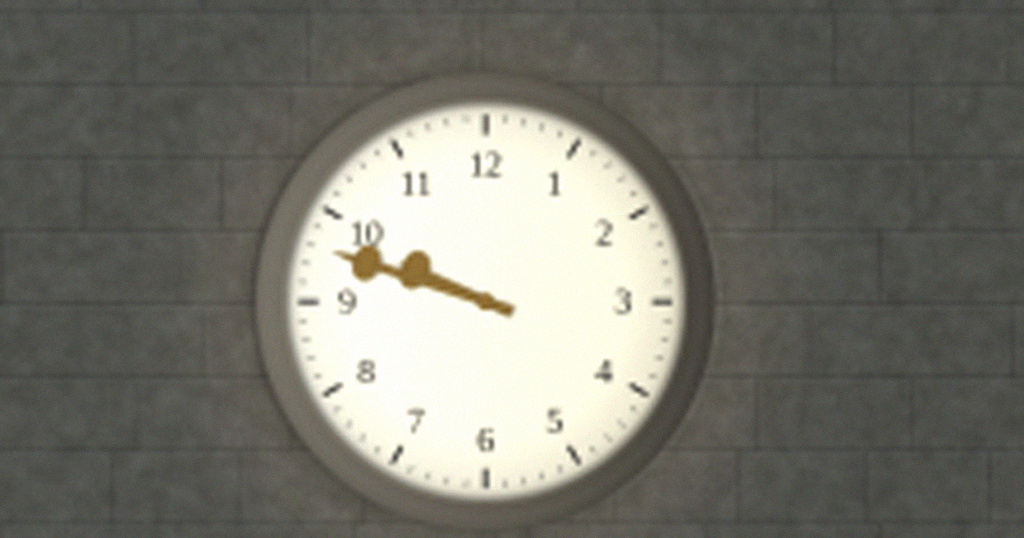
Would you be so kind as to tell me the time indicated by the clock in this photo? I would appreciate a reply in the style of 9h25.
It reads 9h48
